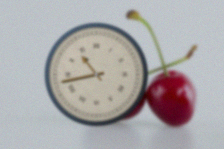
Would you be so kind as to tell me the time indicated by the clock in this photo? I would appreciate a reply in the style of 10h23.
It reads 10h43
